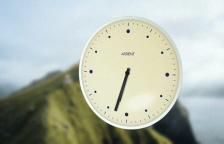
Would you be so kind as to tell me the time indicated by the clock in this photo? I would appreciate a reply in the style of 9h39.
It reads 6h33
